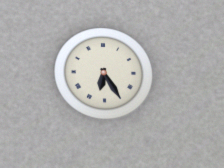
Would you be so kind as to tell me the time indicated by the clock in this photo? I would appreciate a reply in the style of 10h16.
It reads 6h25
